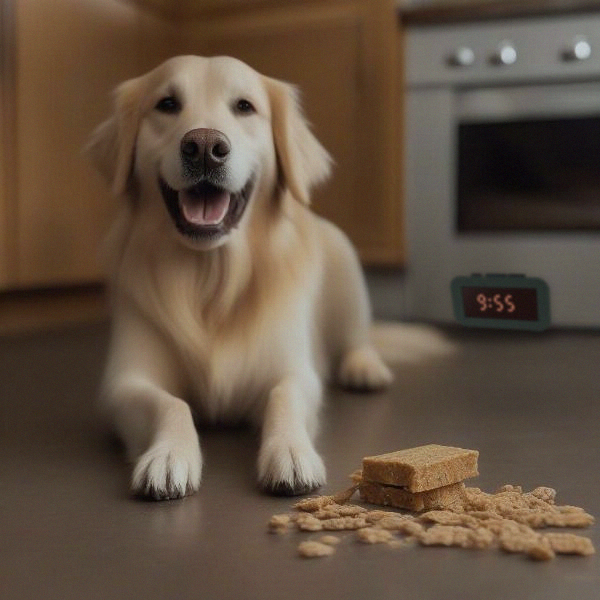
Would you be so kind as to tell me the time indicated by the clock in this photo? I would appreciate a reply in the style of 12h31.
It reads 9h55
